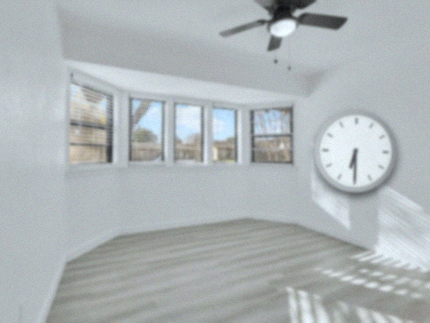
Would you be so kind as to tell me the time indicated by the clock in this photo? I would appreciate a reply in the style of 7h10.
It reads 6h30
